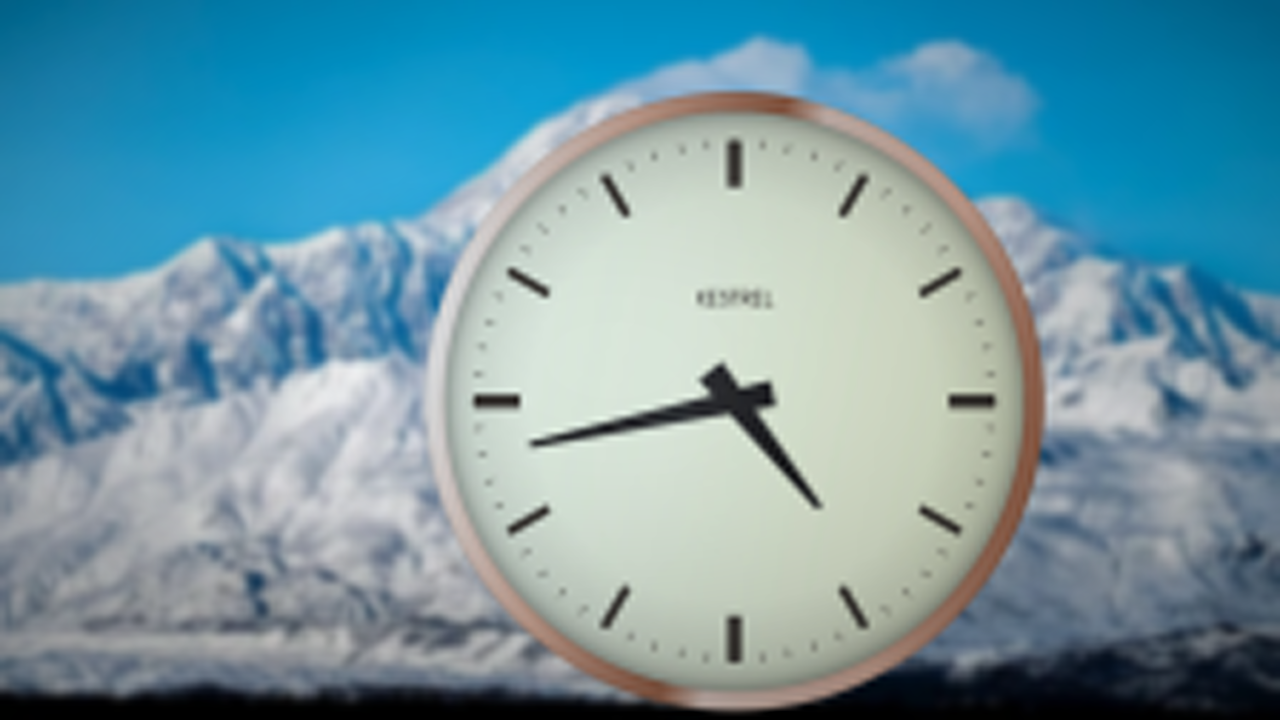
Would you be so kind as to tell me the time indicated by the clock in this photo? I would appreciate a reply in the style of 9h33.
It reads 4h43
